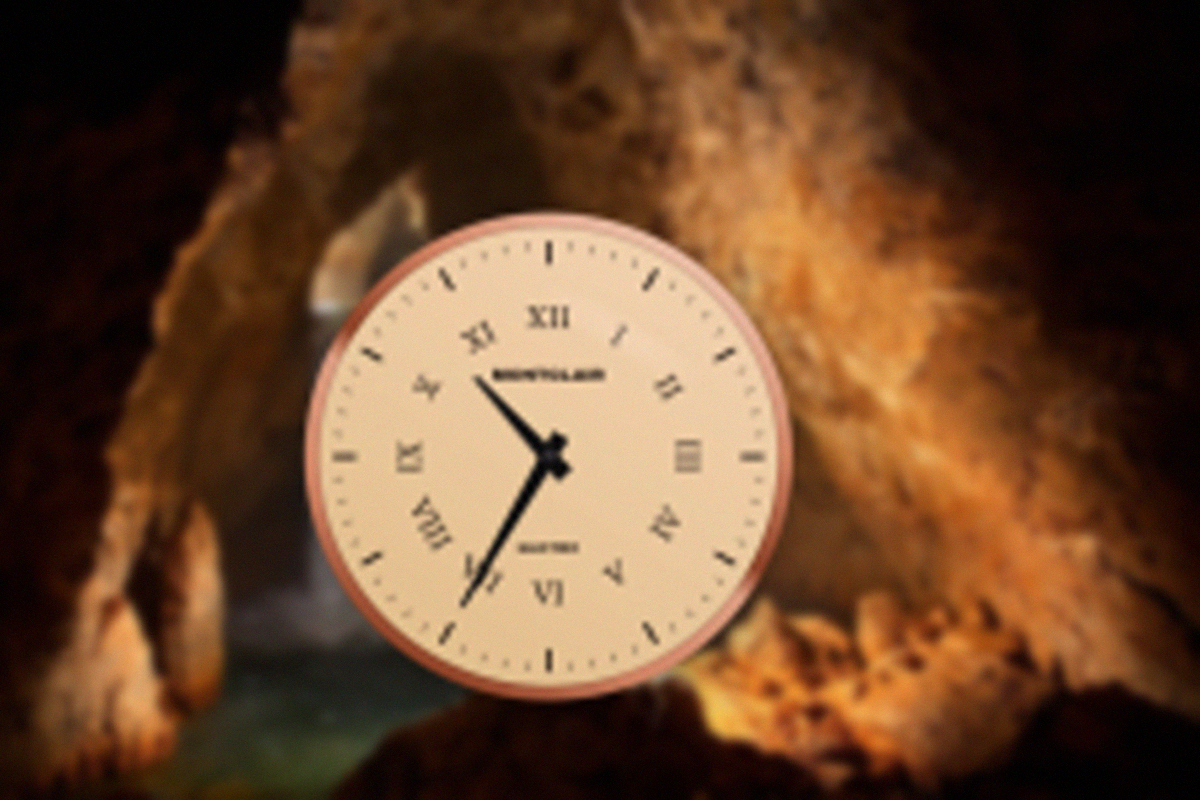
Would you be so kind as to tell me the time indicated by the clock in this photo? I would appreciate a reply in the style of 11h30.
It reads 10h35
